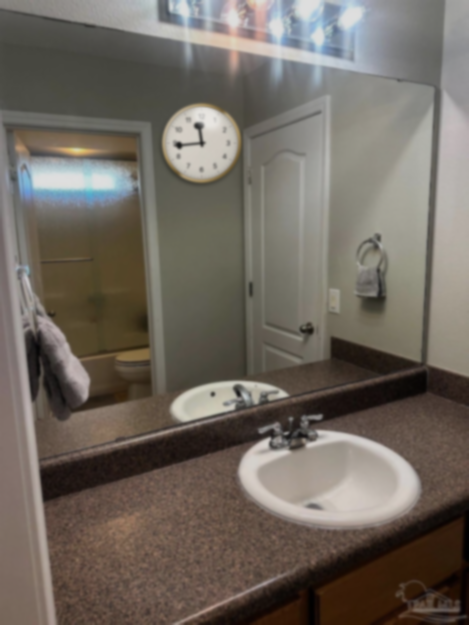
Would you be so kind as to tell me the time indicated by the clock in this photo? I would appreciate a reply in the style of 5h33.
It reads 11h44
